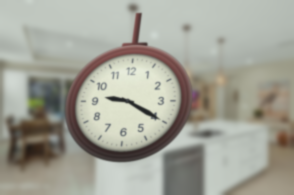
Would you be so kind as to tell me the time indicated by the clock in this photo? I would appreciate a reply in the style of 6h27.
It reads 9h20
